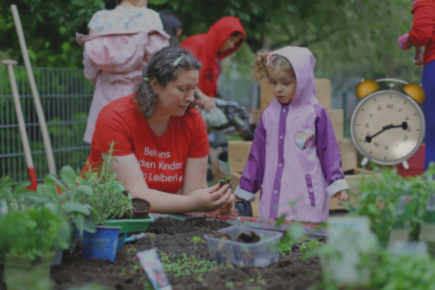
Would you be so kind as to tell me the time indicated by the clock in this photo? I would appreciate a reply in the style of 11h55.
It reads 2h39
